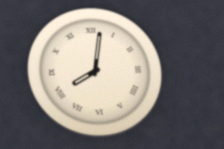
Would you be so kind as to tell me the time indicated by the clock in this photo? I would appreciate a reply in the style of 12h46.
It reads 8h02
